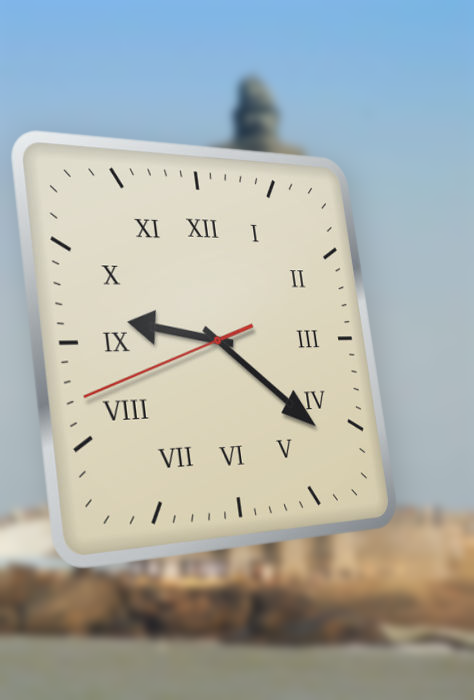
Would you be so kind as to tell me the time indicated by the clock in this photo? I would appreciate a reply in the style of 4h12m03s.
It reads 9h21m42s
